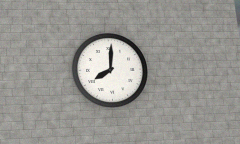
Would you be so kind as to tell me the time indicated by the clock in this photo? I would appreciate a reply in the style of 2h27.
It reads 8h01
